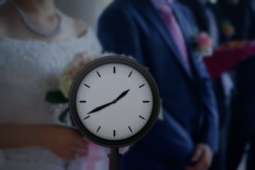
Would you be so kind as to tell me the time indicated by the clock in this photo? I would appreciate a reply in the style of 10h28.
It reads 1h41
